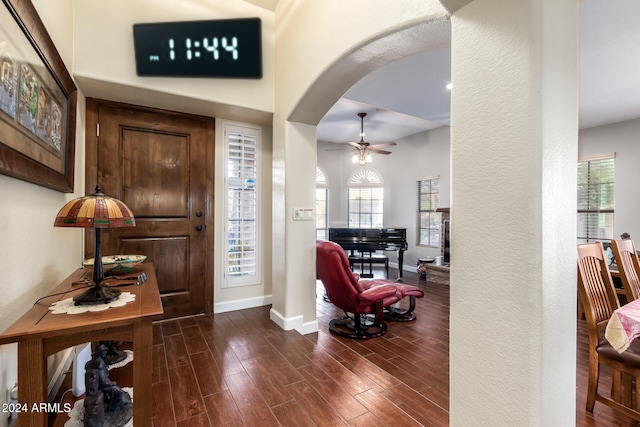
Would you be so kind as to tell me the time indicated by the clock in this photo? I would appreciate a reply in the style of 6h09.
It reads 11h44
